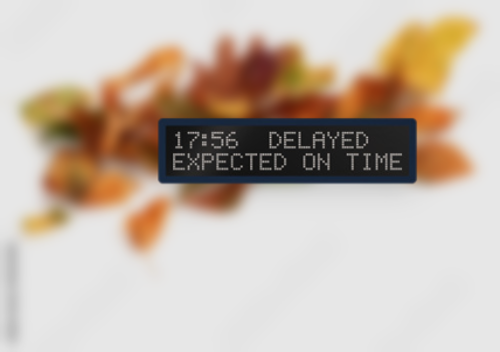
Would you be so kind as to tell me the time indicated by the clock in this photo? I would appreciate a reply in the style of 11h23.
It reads 17h56
